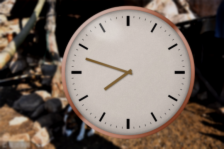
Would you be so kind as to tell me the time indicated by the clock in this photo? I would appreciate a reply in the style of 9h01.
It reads 7h48
